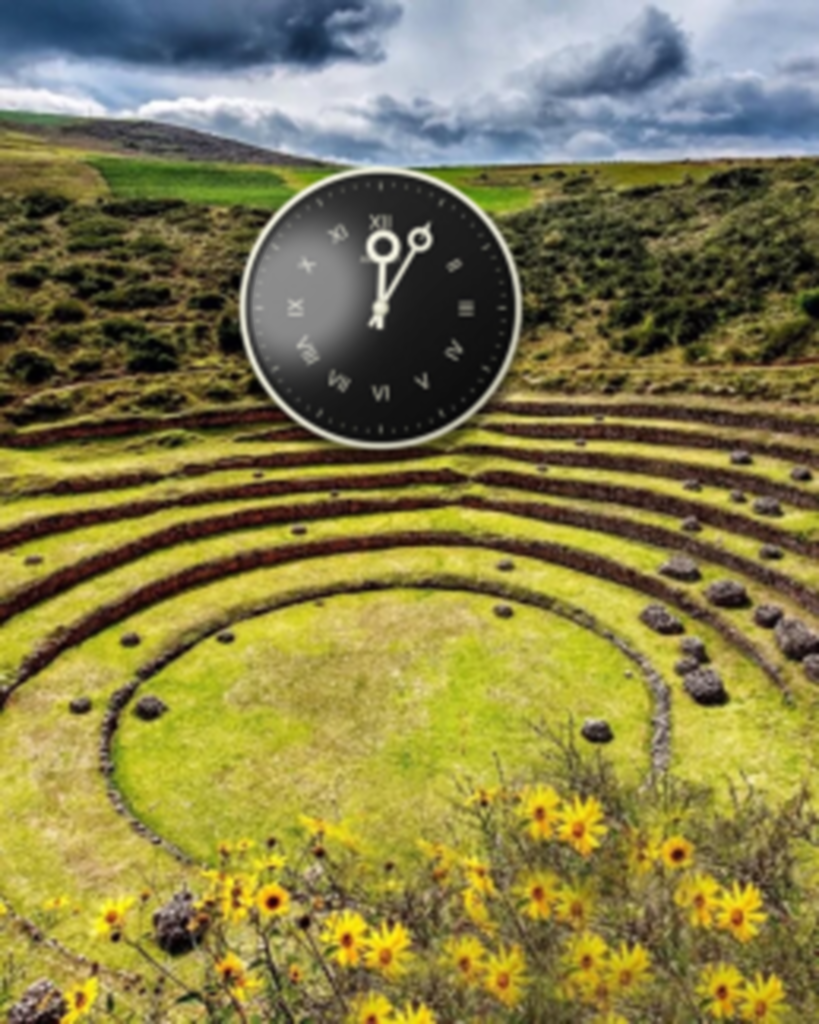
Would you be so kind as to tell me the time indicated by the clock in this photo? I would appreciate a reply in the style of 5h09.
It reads 12h05
